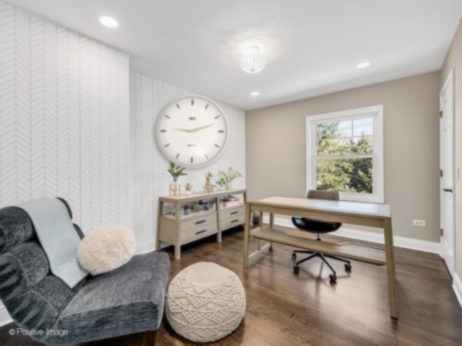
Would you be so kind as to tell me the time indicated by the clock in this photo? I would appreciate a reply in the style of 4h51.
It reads 9h12
